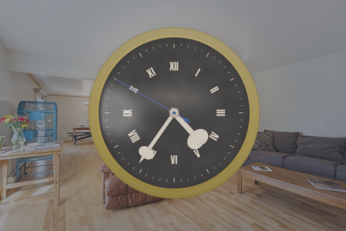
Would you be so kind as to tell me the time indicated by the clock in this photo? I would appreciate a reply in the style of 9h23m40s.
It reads 4h35m50s
